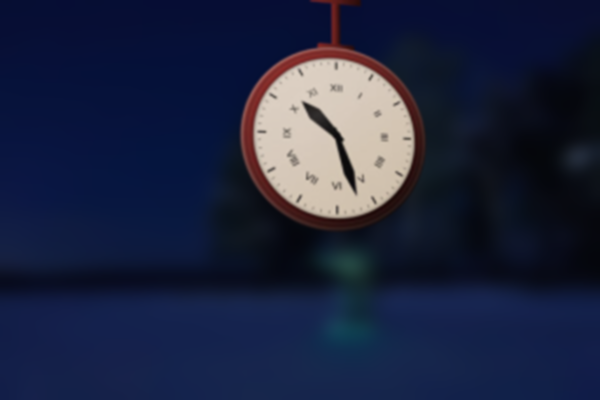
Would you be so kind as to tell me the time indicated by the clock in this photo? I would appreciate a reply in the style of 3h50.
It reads 10h27
